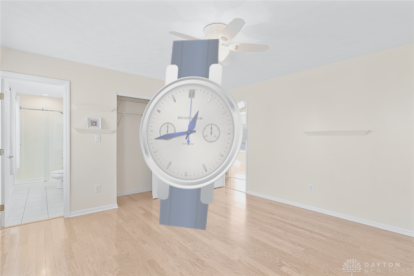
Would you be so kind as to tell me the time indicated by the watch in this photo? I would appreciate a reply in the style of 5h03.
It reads 12h43
